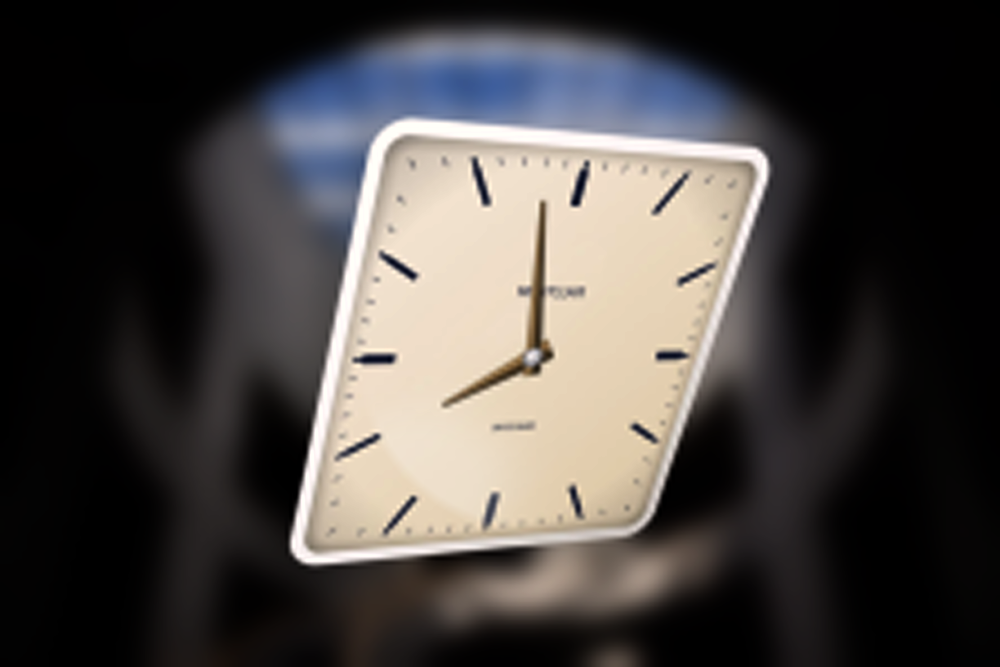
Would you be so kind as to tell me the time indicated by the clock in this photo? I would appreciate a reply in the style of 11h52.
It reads 7h58
